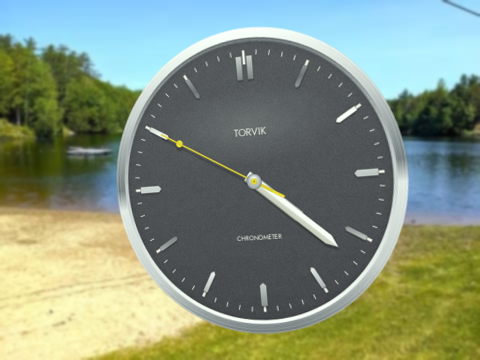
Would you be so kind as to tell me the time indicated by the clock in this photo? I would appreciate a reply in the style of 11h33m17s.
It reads 4h21m50s
